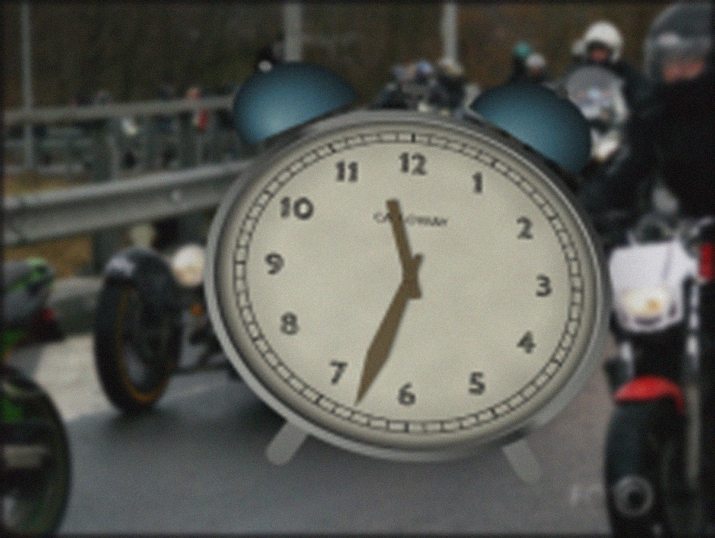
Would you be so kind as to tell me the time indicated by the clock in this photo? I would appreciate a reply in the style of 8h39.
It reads 11h33
